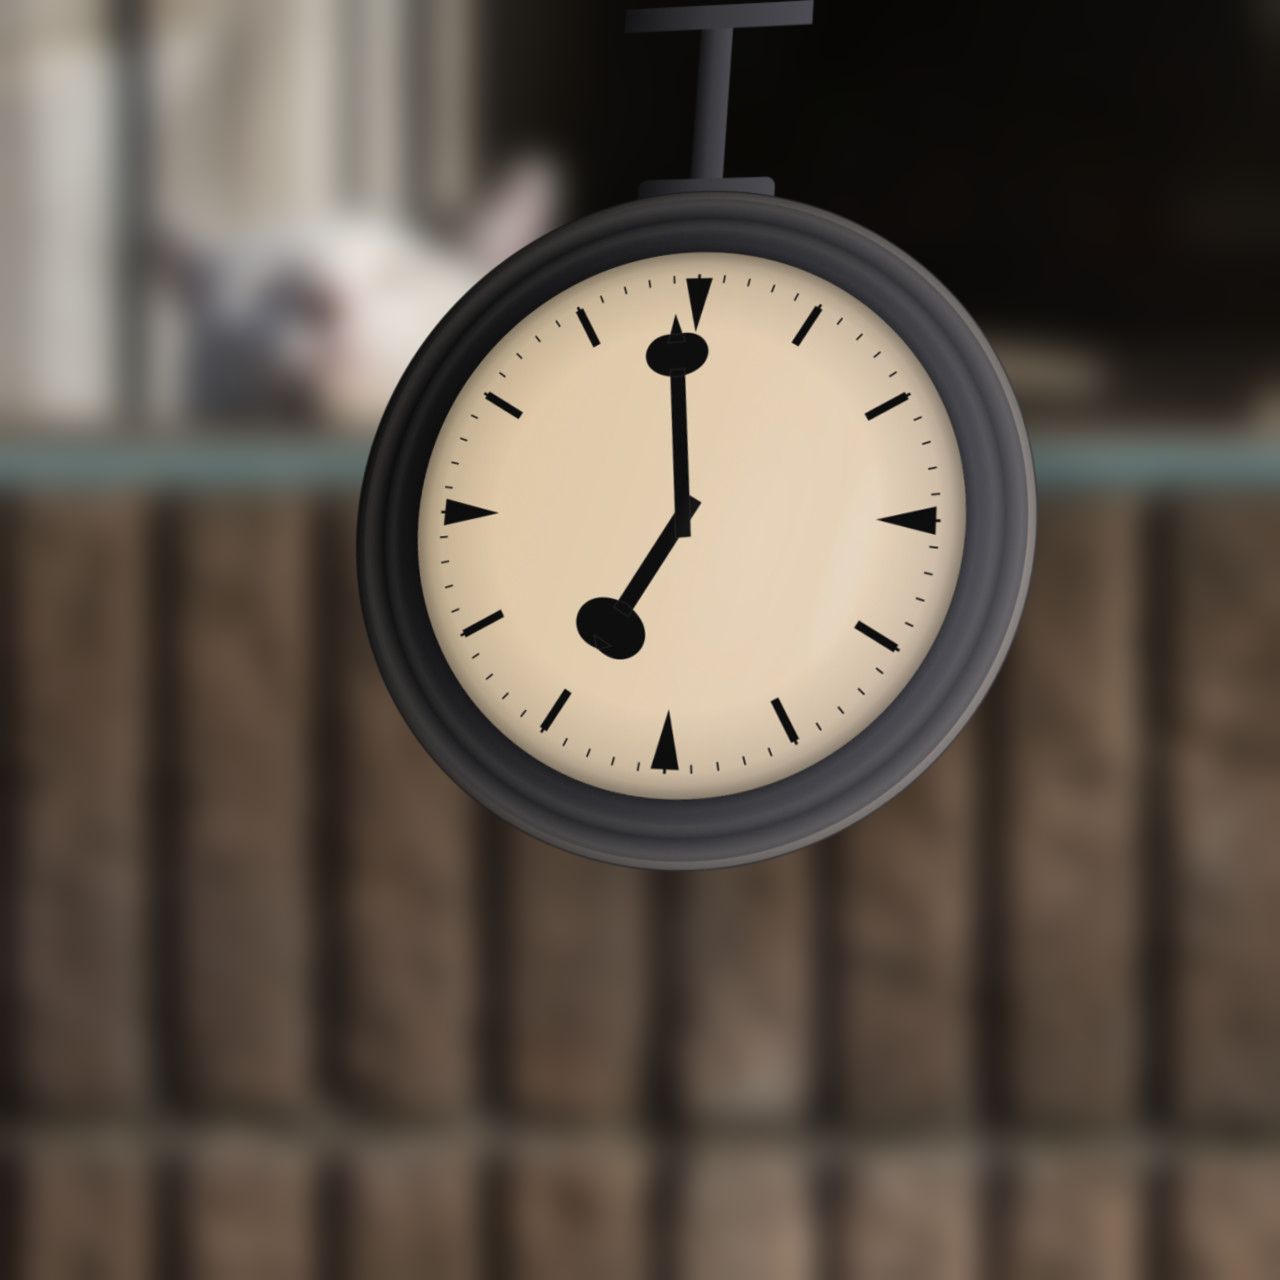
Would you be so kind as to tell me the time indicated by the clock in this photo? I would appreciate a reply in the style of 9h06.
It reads 6h59
